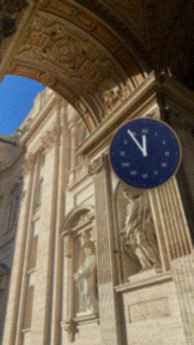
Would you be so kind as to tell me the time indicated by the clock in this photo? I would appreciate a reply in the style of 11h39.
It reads 11h54
